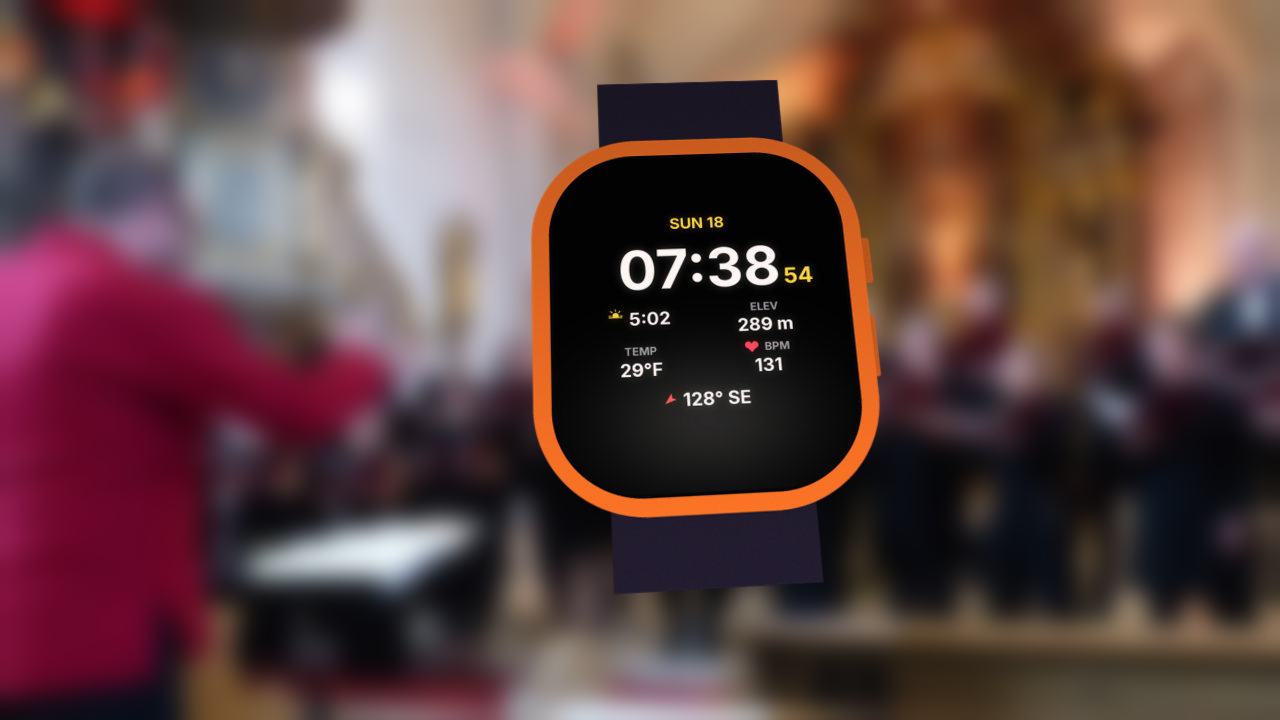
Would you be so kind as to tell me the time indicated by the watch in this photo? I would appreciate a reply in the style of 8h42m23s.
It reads 7h38m54s
